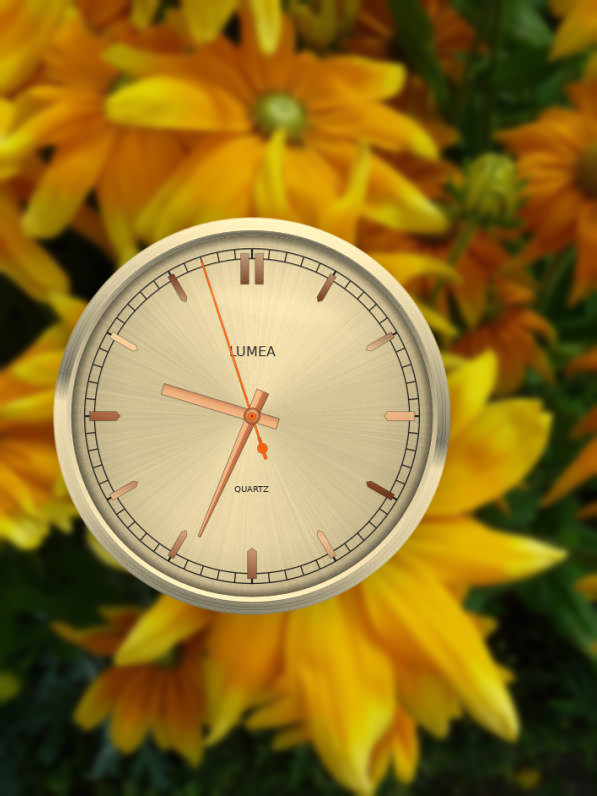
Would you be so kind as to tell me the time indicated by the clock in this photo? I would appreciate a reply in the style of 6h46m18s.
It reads 9h33m57s
